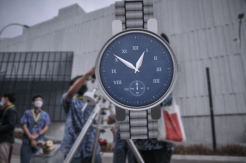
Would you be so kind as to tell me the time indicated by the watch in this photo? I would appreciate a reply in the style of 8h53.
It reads 12h51
